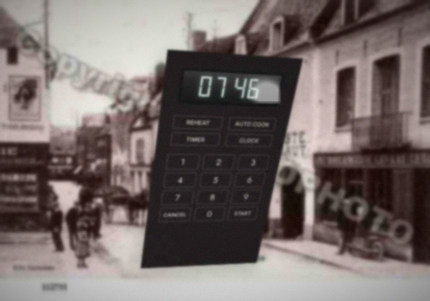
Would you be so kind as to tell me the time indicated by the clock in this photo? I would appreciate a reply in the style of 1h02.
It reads 7h46
